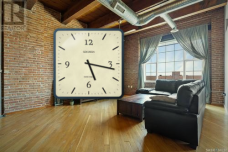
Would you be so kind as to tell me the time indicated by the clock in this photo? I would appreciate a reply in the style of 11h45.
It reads 5h17
